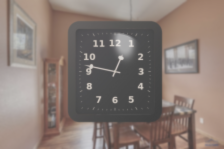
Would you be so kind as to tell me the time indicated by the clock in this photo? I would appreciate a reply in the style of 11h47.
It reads 12h47
